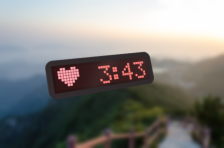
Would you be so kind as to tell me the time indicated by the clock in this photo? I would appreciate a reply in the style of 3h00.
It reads 3h43
